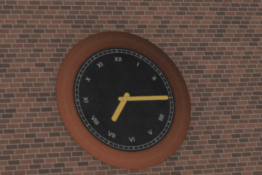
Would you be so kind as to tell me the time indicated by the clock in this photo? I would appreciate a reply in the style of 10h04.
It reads 7h15
